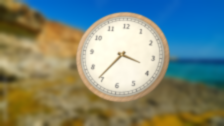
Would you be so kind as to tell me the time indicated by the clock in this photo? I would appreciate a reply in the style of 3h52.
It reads 3h36
